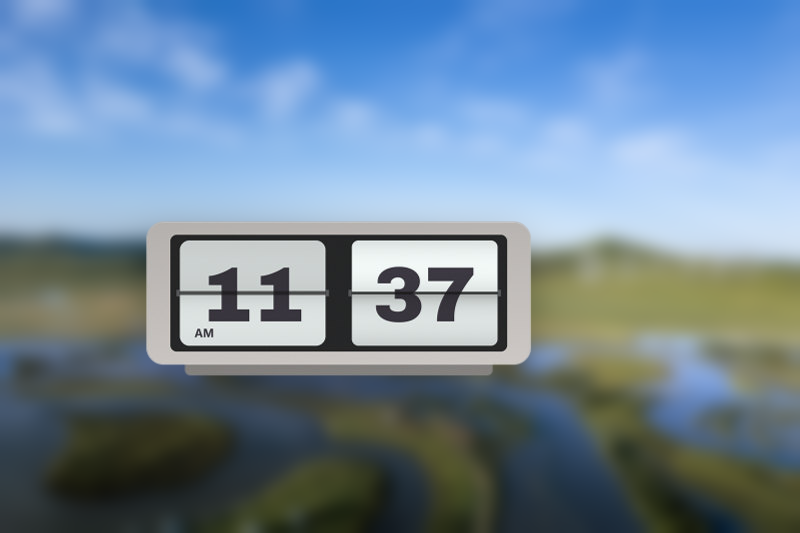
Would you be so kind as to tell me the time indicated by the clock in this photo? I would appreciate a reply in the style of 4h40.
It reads 11h37
